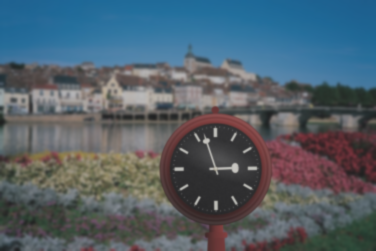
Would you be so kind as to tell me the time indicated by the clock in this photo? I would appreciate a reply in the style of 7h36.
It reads 2h57
